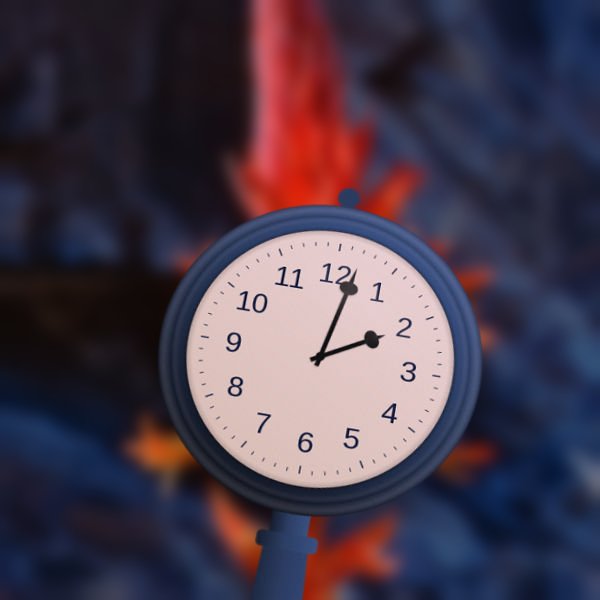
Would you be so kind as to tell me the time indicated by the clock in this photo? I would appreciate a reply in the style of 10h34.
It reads 2h02
